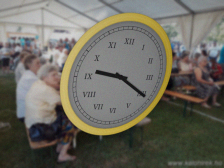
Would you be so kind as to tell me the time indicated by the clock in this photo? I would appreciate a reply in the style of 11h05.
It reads 9h20
